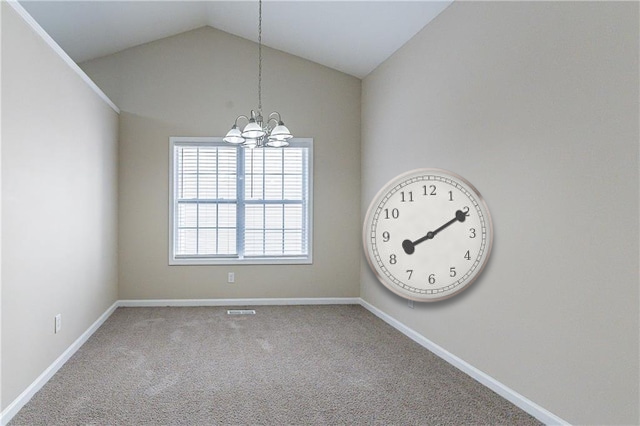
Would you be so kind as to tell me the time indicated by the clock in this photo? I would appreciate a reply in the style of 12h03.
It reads 8h10
